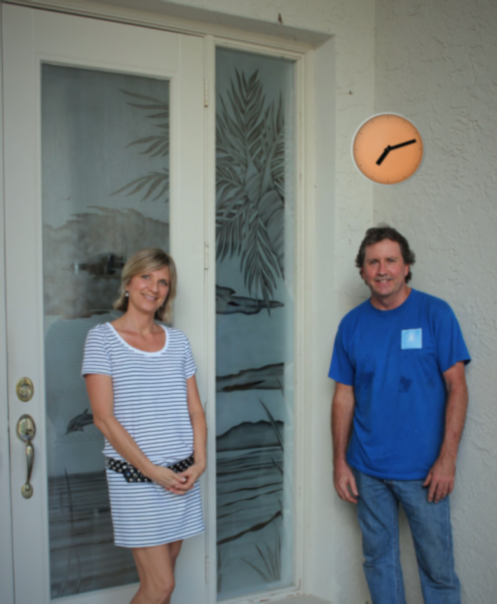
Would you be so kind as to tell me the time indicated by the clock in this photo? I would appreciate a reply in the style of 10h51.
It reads 7h12
